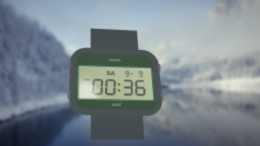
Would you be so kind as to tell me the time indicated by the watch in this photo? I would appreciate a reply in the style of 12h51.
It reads 0h36
